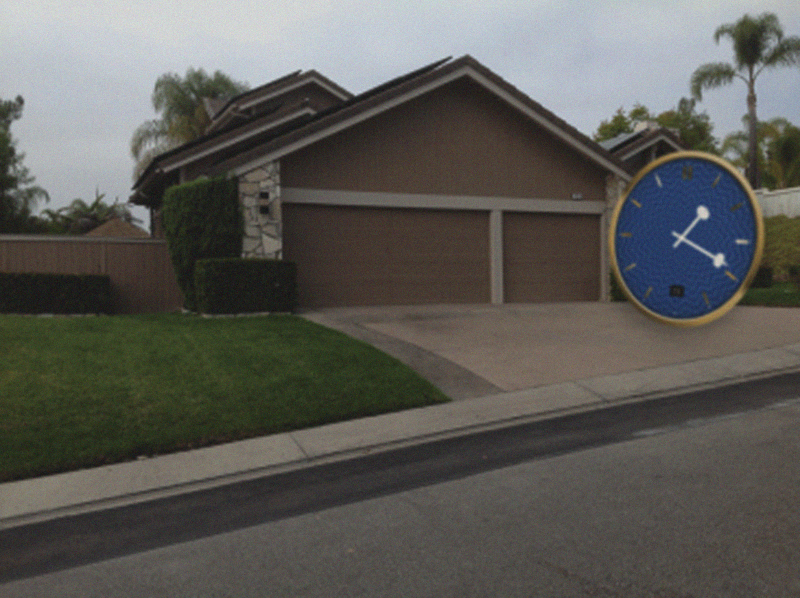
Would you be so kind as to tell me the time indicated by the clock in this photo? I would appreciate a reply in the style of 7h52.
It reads 1h19
